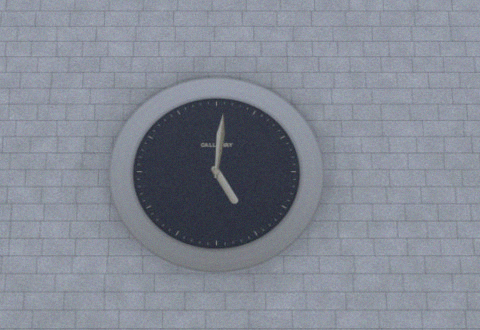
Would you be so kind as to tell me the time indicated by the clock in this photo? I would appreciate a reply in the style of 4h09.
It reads 5h01
